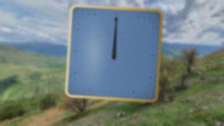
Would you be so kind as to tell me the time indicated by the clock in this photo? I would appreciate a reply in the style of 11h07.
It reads 12h00
